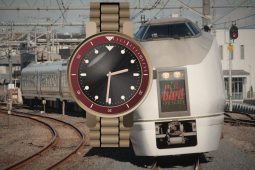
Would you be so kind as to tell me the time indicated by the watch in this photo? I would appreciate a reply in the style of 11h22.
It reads 2h31
